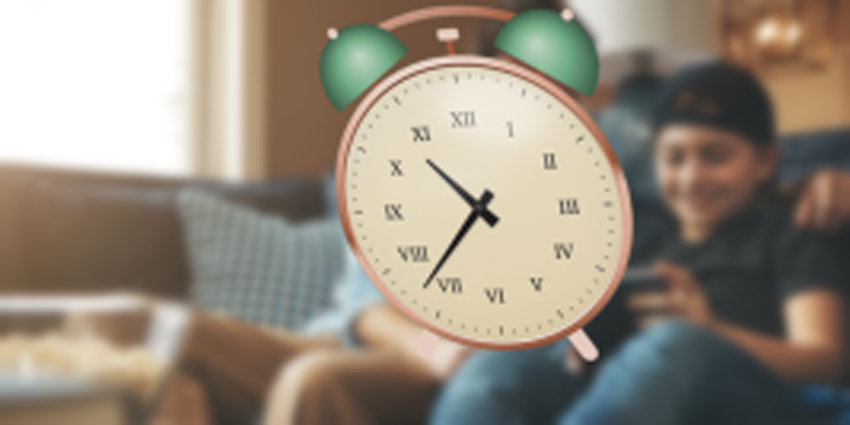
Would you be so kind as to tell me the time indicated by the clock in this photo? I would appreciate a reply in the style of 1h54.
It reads 10h37
